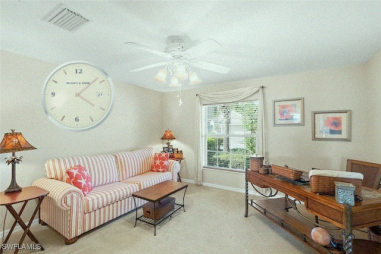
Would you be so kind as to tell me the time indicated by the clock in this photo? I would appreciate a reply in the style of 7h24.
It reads 4h08
